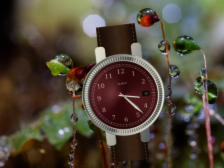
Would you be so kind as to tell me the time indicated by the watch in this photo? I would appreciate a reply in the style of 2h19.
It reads 3h23
